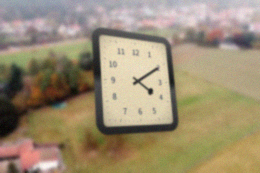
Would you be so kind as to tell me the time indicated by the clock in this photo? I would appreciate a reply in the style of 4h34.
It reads 4h10
